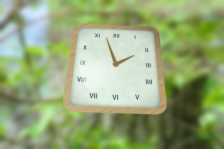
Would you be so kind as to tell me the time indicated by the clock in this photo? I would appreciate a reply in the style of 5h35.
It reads 1h57
